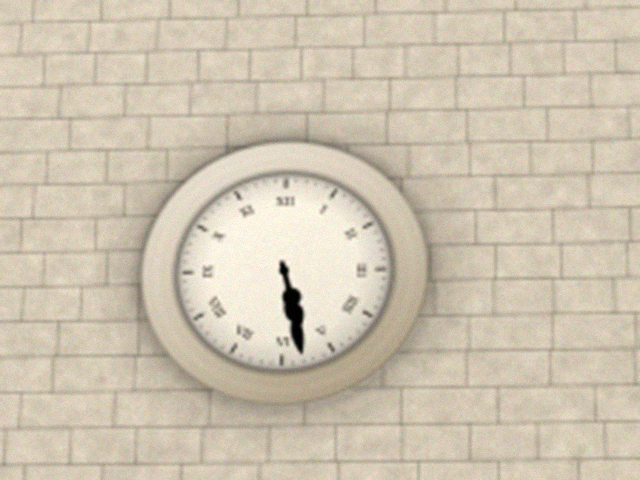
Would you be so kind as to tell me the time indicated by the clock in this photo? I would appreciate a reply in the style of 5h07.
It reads 5h28
